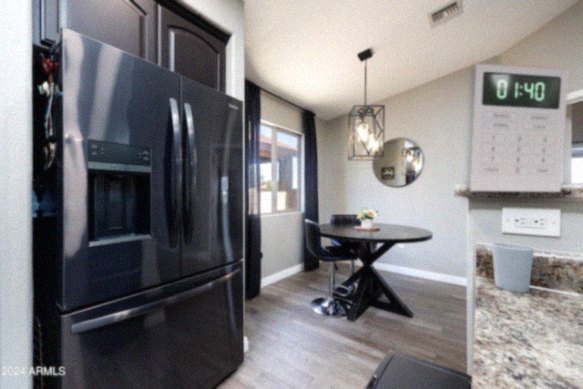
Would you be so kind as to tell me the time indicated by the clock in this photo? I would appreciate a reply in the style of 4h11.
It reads 1h40
